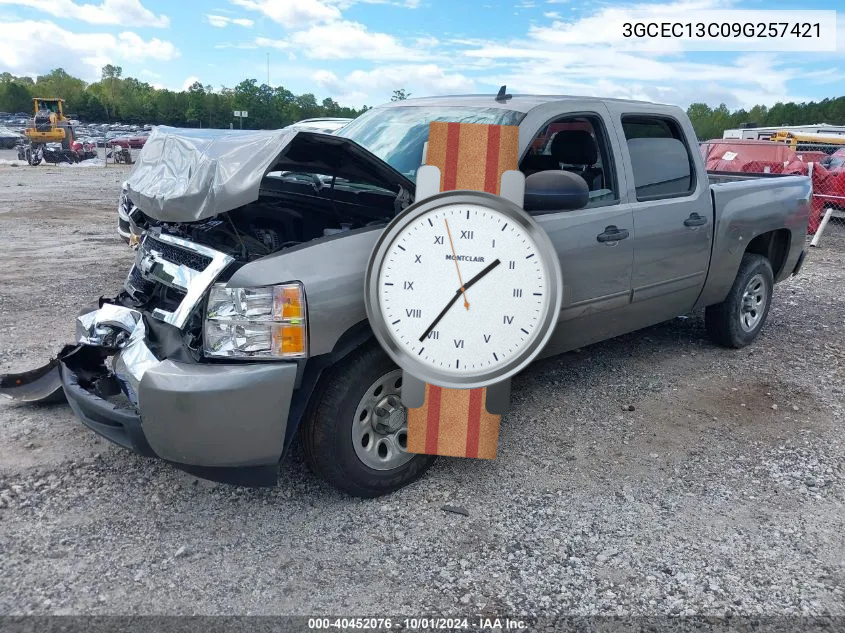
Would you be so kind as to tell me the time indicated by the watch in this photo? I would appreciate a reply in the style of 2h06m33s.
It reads 1h35m57s
